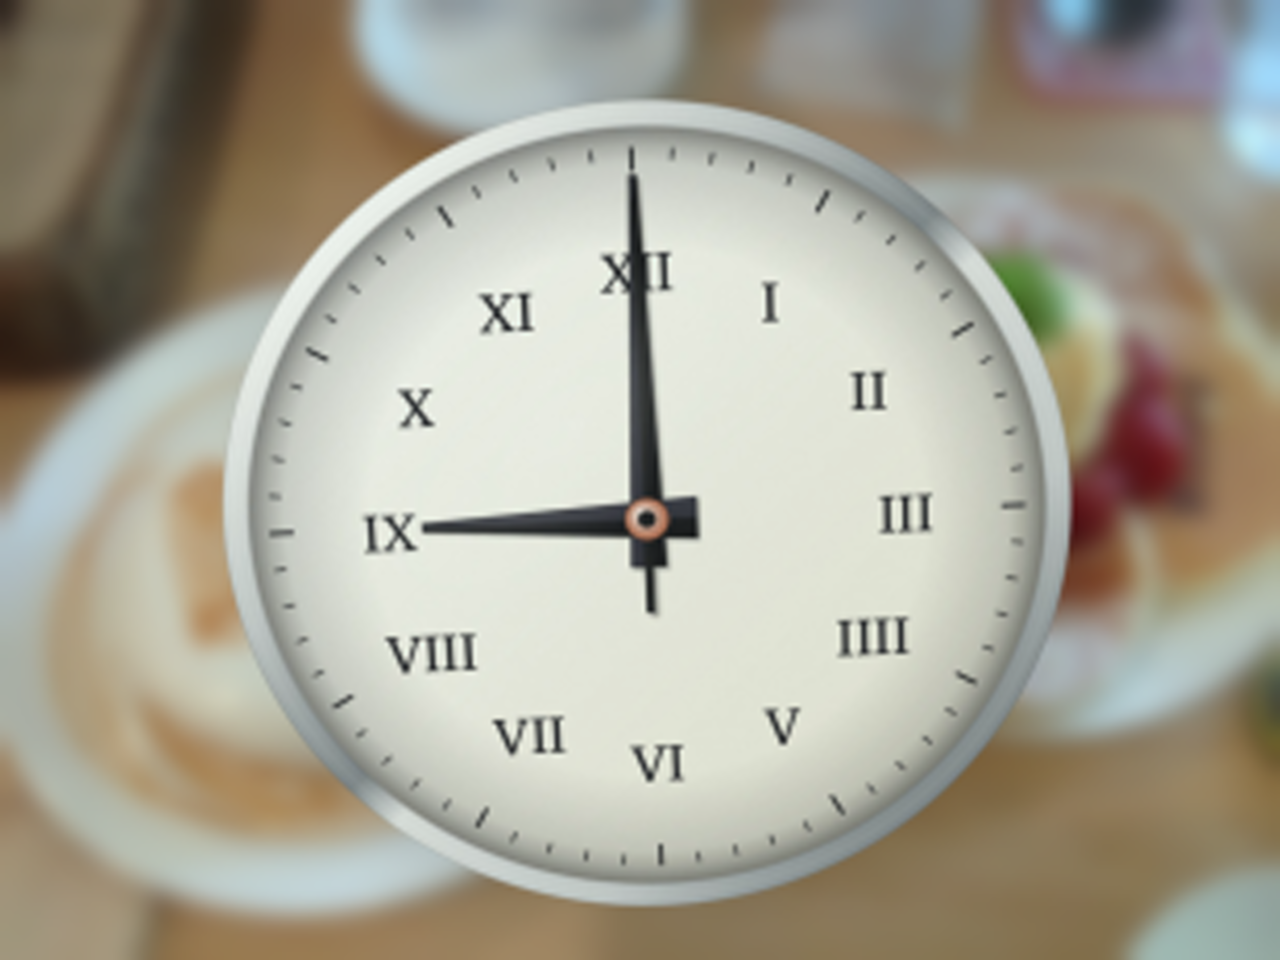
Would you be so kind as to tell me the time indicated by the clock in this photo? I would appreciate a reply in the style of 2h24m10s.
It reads 9h00m00s
